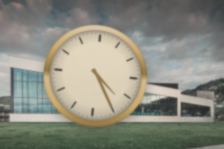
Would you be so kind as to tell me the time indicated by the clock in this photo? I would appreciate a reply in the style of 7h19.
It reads 4h25
